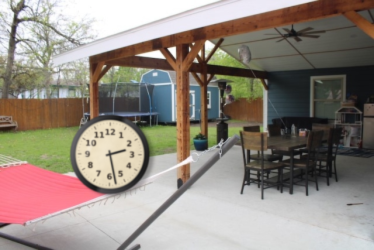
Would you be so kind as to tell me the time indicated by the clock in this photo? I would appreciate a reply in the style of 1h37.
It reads 2h28
